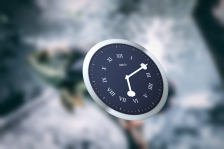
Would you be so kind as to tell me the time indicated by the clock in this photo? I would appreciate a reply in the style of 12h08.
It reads 6h11
